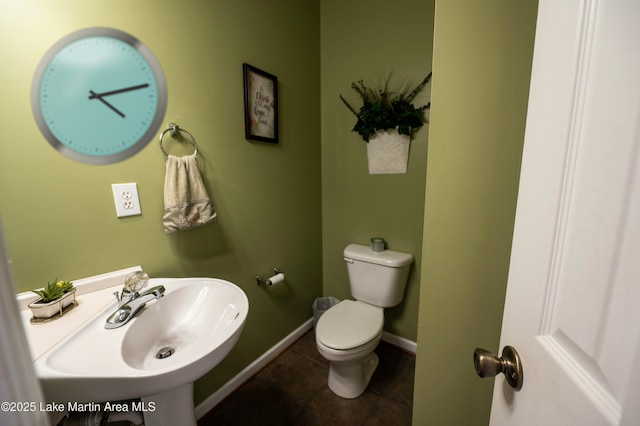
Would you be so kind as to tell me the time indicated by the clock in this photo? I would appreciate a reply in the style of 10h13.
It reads 4h13
